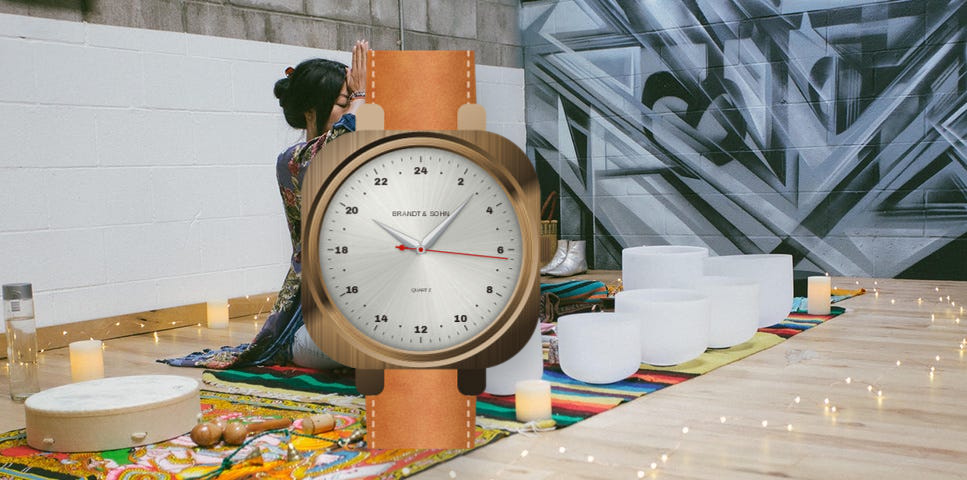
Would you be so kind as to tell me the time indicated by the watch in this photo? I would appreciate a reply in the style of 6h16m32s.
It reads 20h07m16s
